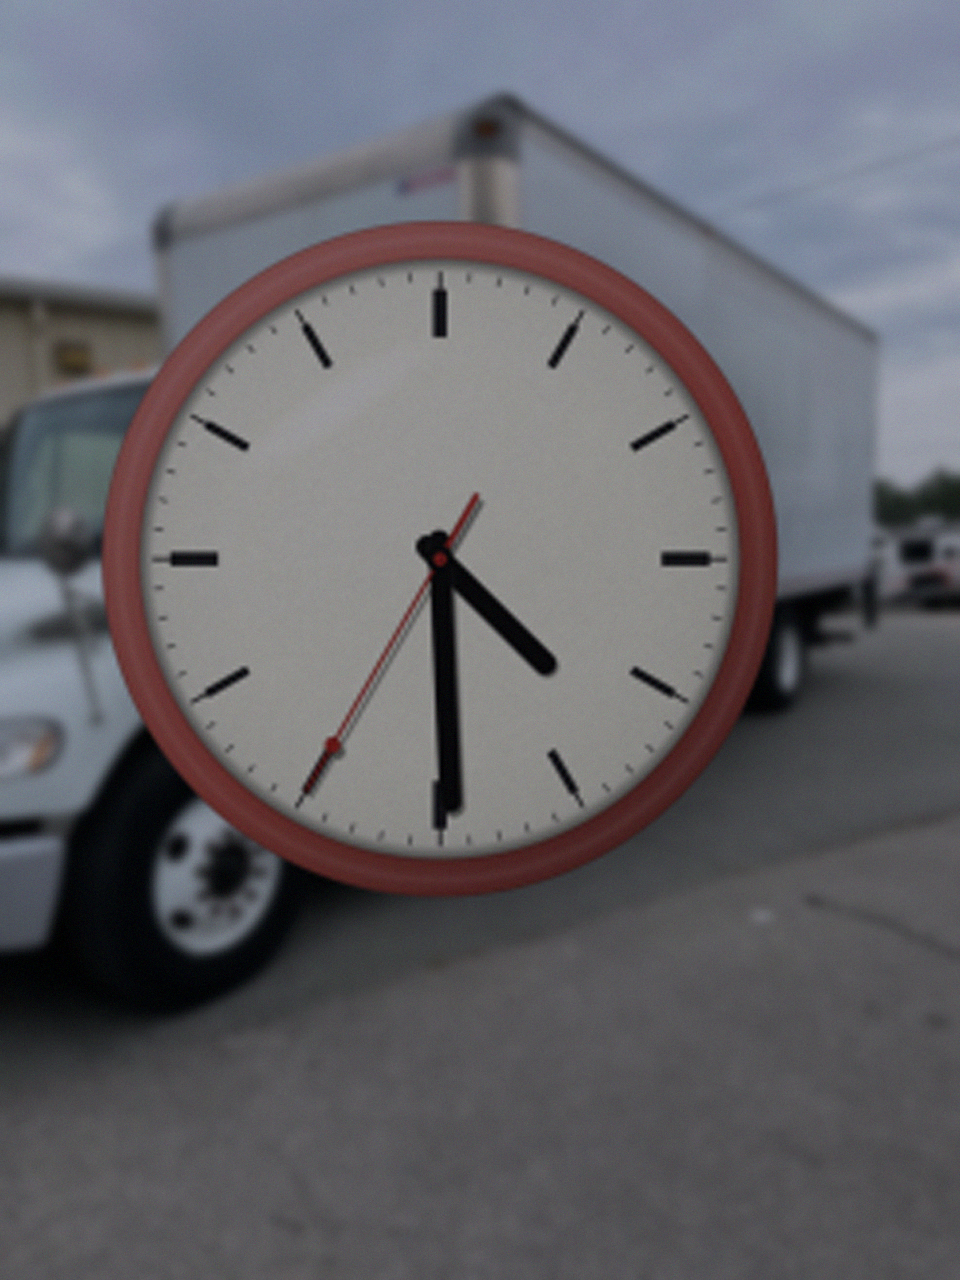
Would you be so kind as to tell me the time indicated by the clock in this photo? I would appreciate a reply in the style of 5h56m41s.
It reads 4h29m35s
